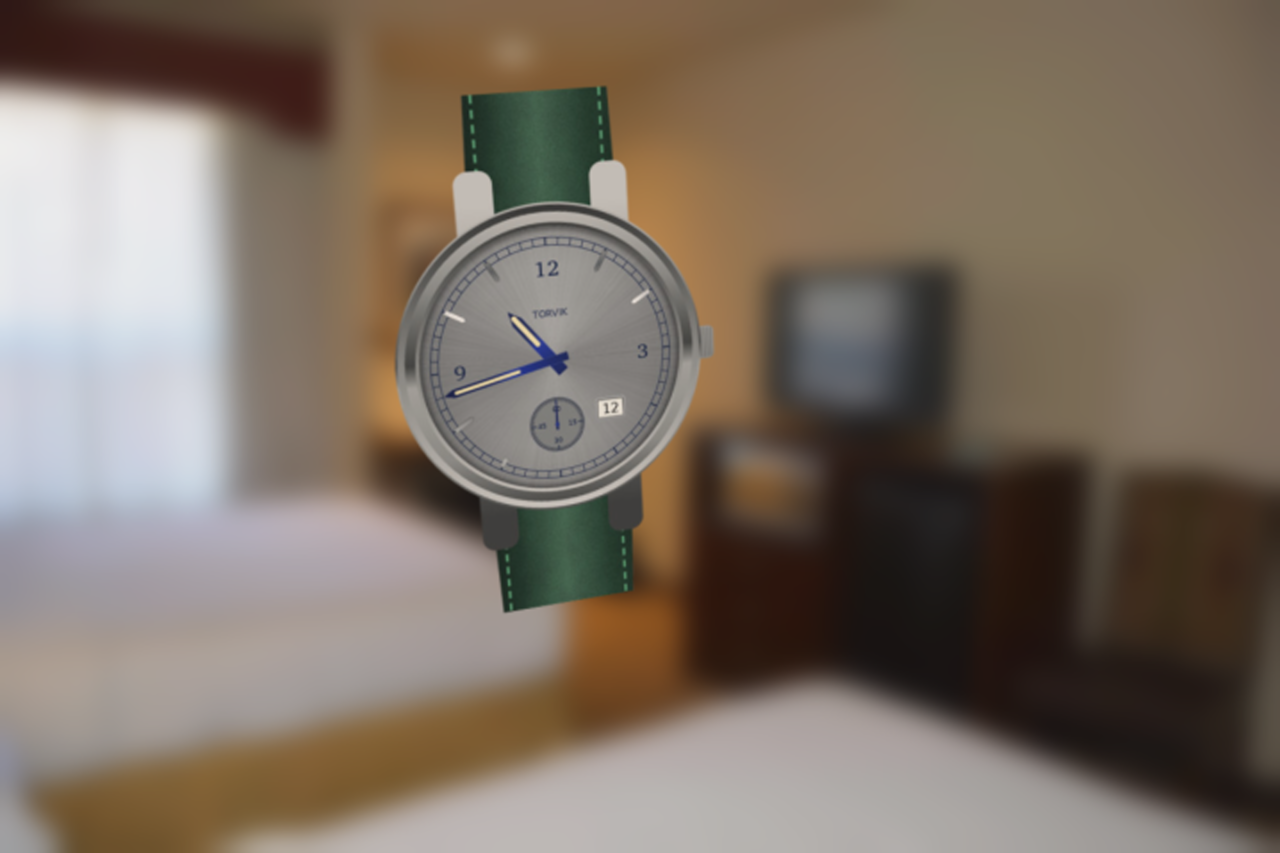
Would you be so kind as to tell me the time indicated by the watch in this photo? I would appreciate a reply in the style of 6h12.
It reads 10h43
